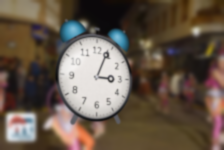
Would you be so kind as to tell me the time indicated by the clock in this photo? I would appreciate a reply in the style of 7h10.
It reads 3h04
